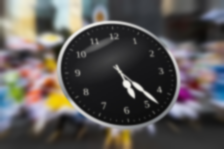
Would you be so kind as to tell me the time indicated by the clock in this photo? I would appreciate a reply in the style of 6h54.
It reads 5h23
